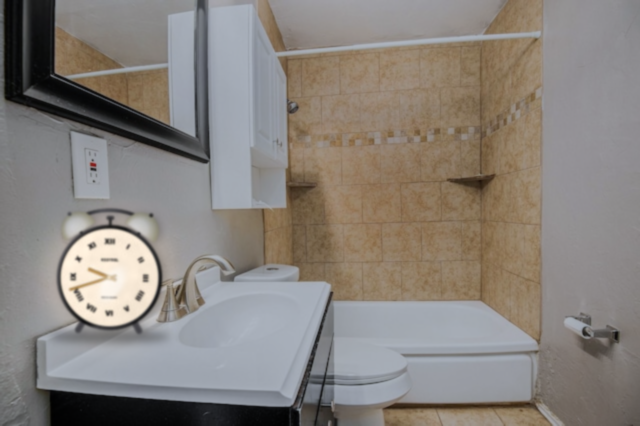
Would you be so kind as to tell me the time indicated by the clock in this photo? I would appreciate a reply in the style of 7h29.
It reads 9h42
